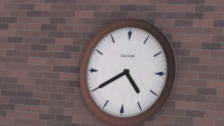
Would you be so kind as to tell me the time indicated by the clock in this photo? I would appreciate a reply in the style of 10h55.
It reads 4h40
